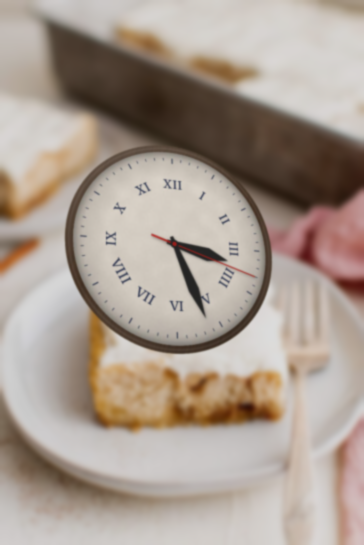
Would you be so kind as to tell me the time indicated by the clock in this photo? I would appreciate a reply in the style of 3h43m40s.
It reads 3h26m18s
